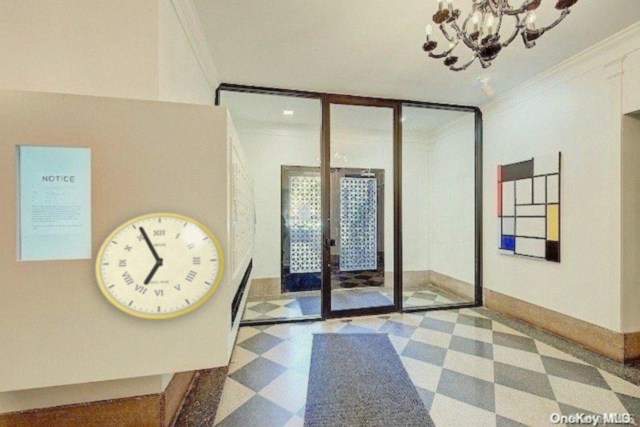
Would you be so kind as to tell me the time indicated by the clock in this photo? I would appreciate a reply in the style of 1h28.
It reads 6h56
